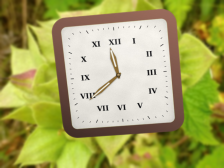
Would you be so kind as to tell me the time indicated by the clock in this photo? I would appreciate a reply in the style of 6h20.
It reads 11h39
